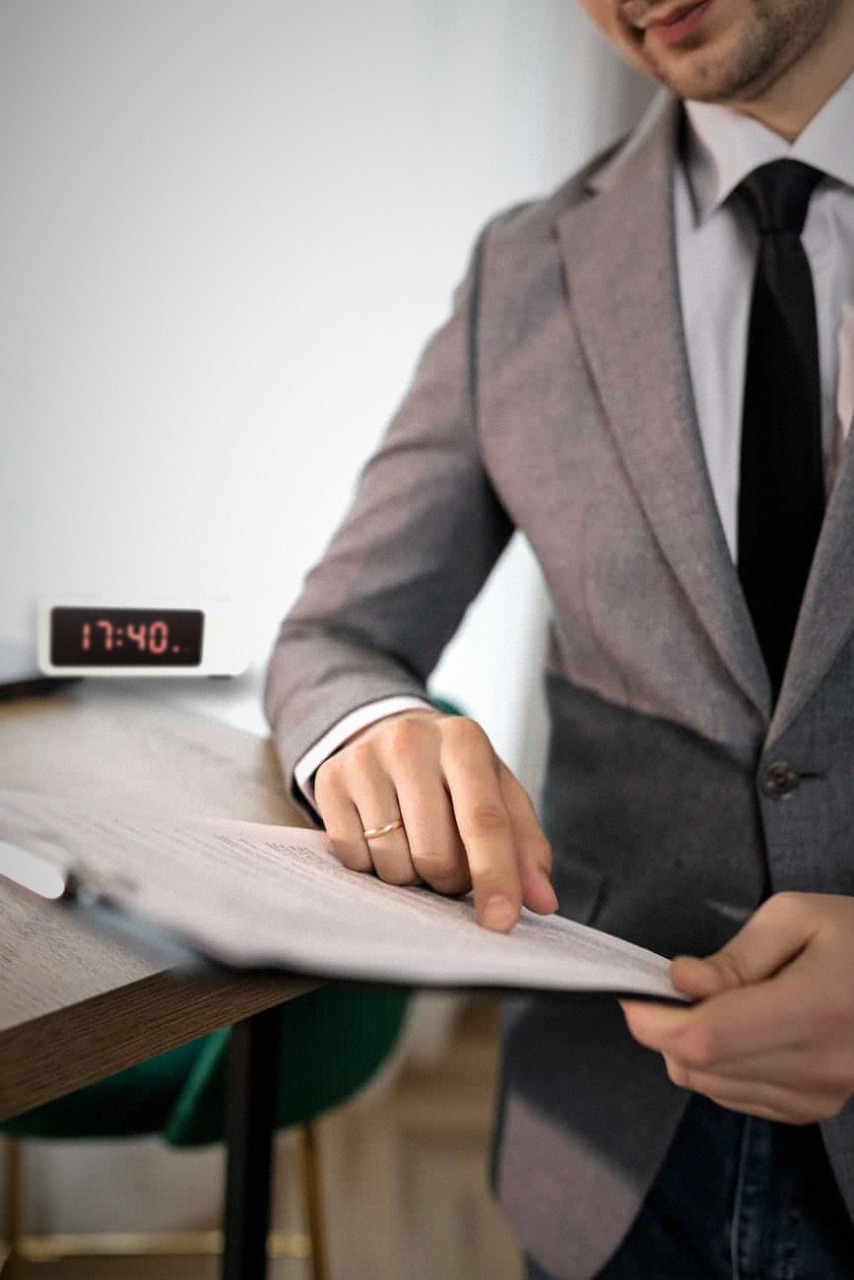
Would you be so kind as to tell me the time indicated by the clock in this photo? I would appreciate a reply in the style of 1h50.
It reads 17h40
